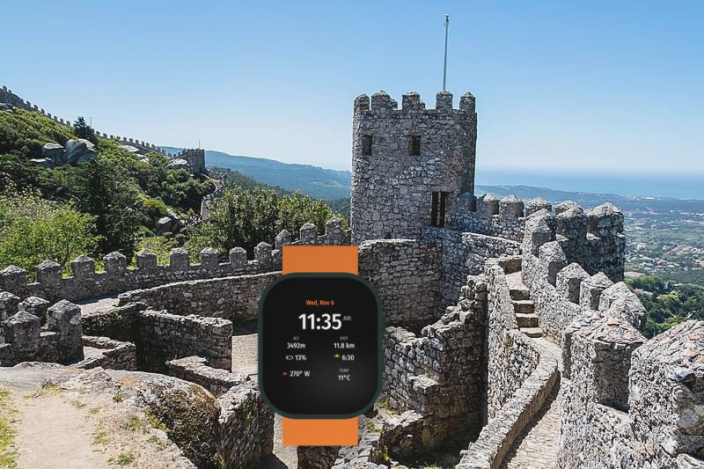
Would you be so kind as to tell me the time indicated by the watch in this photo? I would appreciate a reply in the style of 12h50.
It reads 11h35
